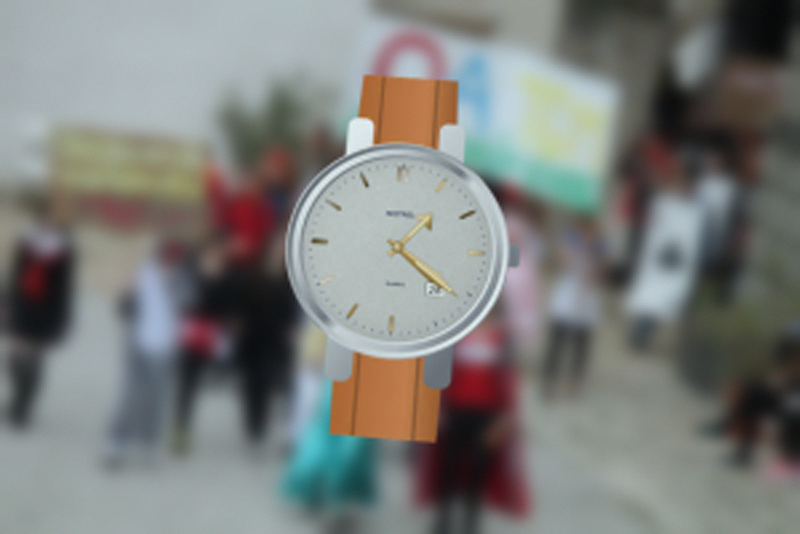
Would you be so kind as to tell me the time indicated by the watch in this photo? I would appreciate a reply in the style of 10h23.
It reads 1h21
